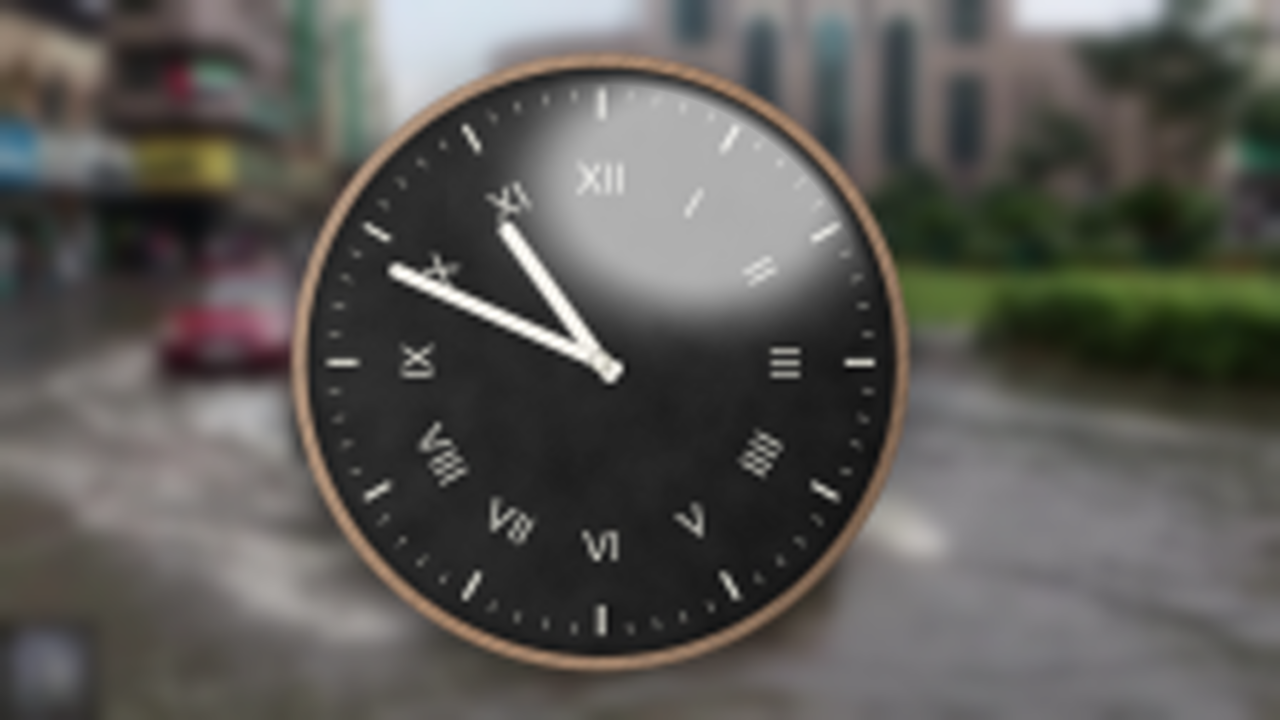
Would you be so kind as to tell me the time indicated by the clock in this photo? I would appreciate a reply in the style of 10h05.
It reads 10h49
